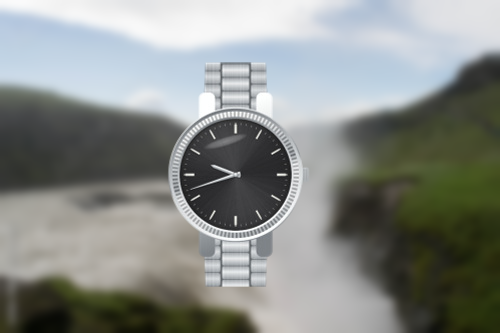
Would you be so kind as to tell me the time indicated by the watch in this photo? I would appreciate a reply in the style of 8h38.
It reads 9h42
